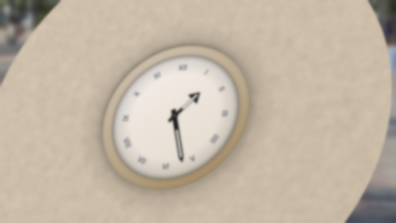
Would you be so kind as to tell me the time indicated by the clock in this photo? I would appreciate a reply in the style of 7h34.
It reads 1h27
